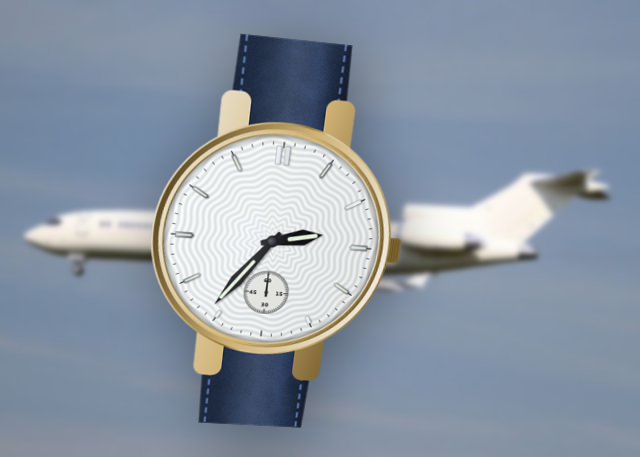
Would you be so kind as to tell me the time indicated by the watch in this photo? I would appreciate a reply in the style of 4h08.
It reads 2h36
